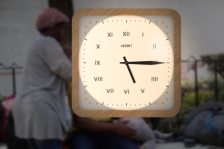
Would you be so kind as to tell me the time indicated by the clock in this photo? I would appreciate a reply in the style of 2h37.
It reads 5h15
